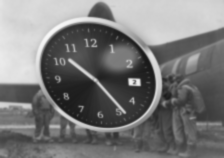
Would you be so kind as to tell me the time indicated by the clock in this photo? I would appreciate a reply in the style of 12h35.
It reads 10h24
